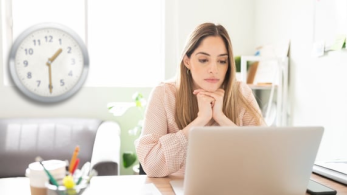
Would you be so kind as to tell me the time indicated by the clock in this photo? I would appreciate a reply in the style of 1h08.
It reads 1h30
